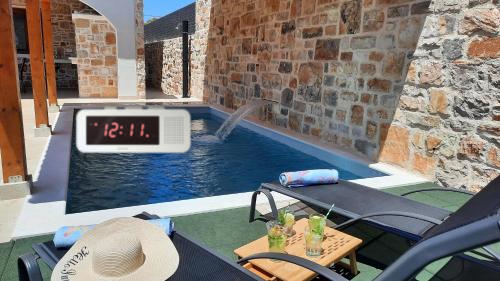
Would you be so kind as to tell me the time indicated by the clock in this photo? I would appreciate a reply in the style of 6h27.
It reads 12h11
